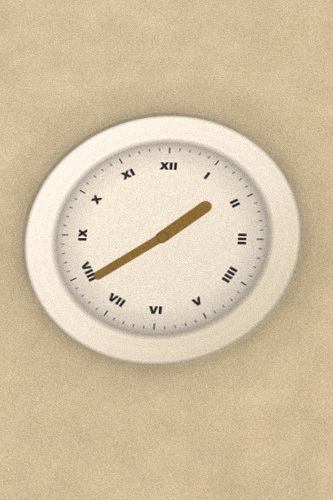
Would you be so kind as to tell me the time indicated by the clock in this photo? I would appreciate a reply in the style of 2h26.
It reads 1h39
